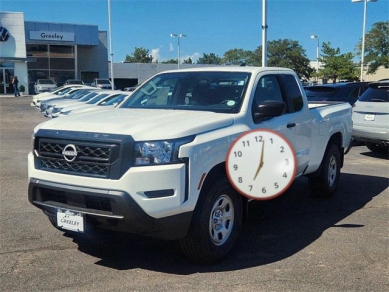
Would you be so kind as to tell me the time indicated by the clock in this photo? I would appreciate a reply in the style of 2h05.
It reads 7h02
